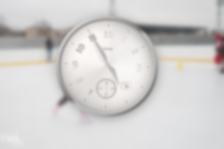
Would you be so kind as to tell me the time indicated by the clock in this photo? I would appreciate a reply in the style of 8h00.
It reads 4h55
